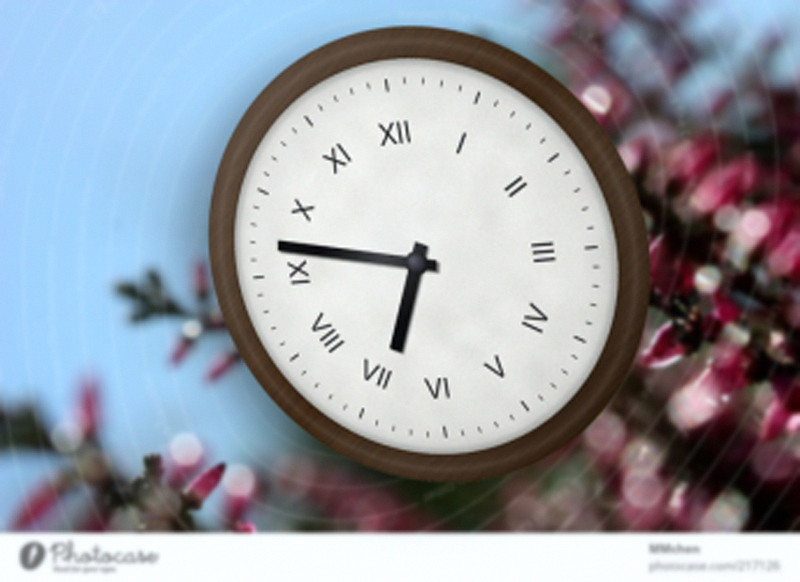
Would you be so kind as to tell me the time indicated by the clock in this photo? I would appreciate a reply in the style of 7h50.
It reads 6h47
